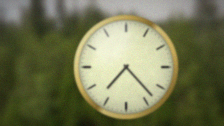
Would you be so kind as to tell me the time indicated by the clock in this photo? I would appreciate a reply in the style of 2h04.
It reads 7h23
